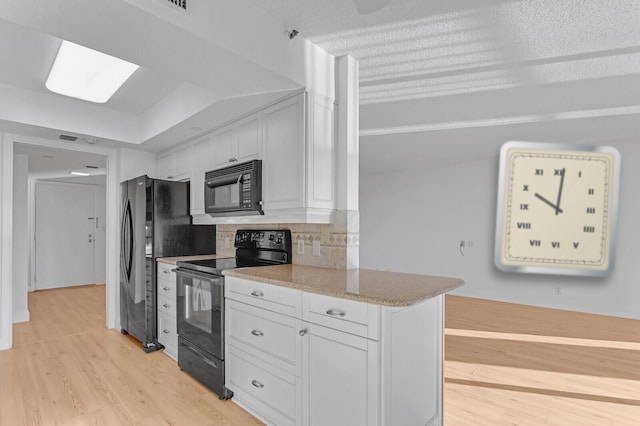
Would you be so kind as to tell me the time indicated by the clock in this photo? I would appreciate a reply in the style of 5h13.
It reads 10h01
